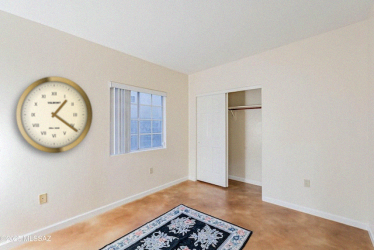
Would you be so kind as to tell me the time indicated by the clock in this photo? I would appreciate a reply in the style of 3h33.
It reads 1h21
